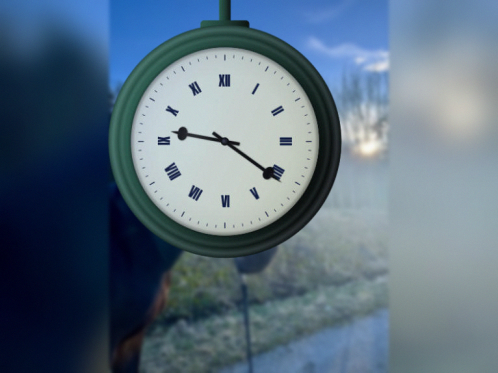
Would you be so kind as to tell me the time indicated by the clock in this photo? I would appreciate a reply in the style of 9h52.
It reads 9h21
